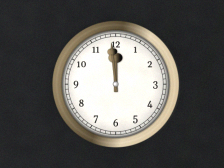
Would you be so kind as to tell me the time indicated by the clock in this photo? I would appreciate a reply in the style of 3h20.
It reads 11h59
